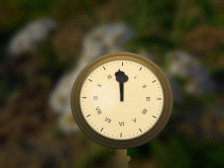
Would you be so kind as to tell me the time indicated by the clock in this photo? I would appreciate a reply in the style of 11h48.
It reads 11h59
